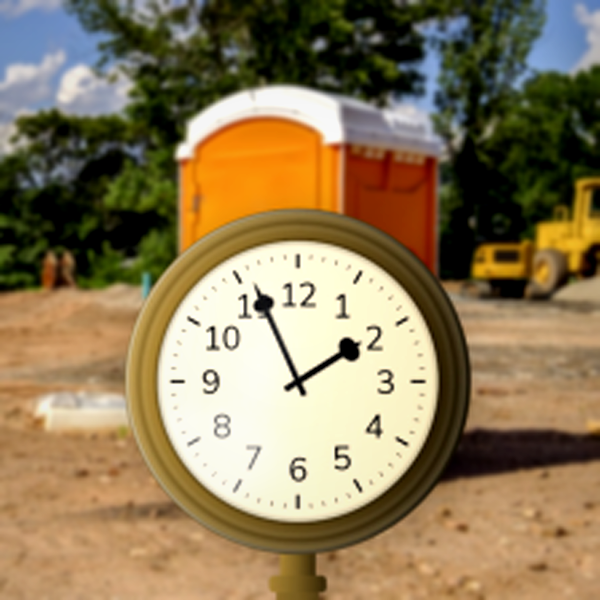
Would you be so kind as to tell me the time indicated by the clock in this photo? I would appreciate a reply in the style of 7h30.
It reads 1h56
